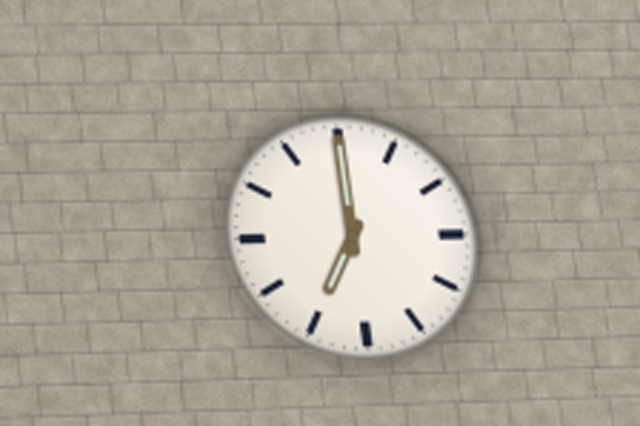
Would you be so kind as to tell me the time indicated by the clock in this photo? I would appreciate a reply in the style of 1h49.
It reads 7h00
